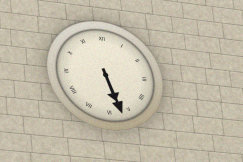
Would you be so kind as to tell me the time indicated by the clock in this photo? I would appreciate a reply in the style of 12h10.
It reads 5h27
